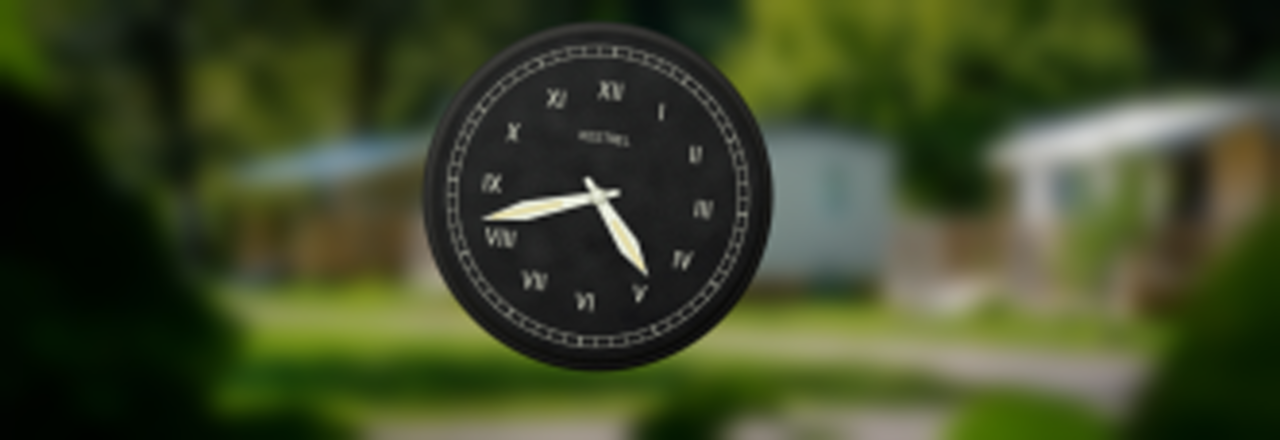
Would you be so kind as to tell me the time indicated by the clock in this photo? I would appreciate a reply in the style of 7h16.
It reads 4h42
